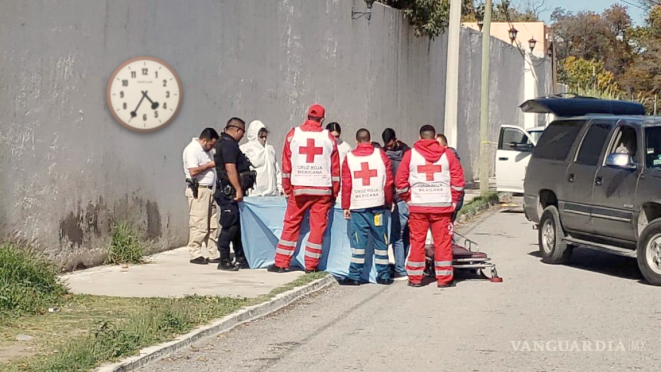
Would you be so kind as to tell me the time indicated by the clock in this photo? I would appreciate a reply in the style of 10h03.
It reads 4h35
